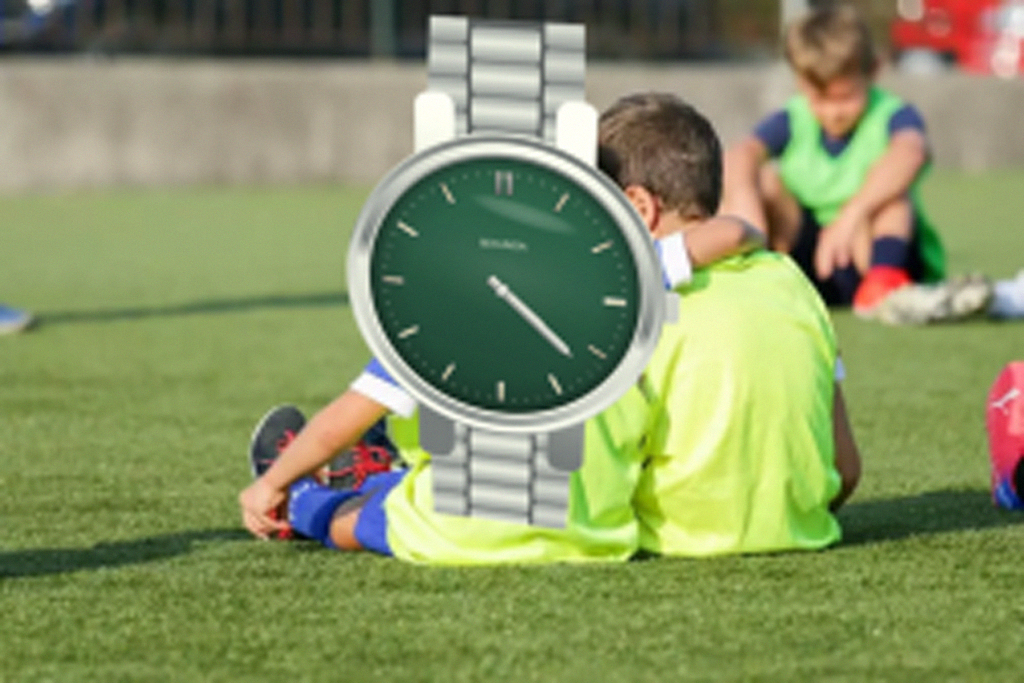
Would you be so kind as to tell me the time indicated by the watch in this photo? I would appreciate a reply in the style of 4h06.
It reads 4h22
